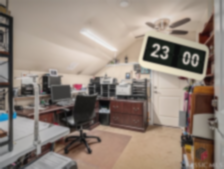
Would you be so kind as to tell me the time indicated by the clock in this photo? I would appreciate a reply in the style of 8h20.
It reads 23h00
